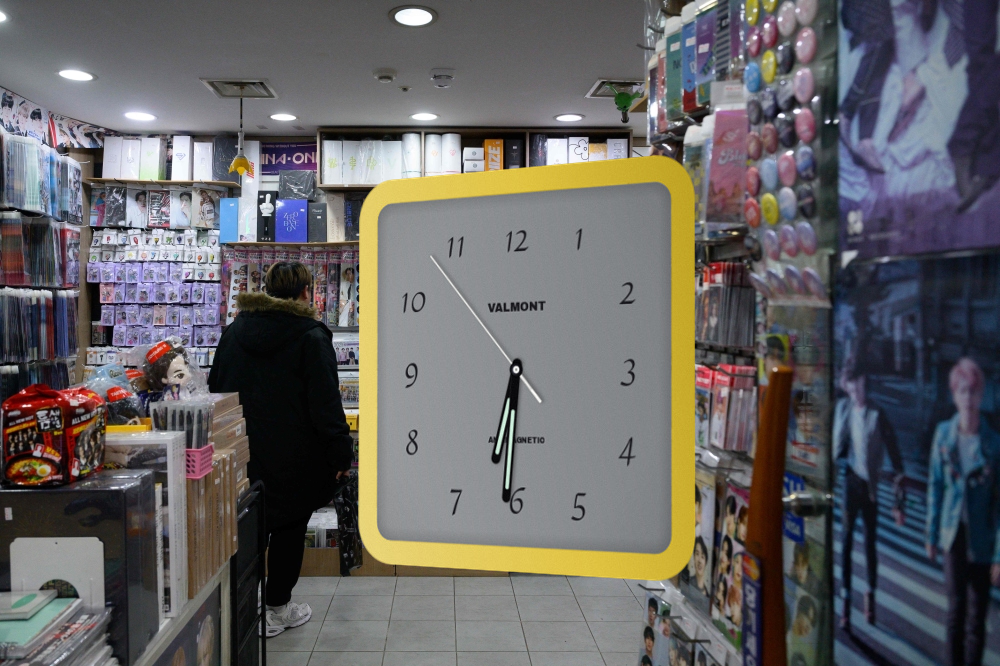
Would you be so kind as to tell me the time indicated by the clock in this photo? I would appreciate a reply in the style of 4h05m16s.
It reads 6h30m53s
